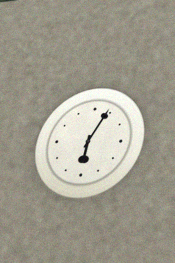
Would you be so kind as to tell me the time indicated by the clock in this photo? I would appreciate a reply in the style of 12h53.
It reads 6h04
